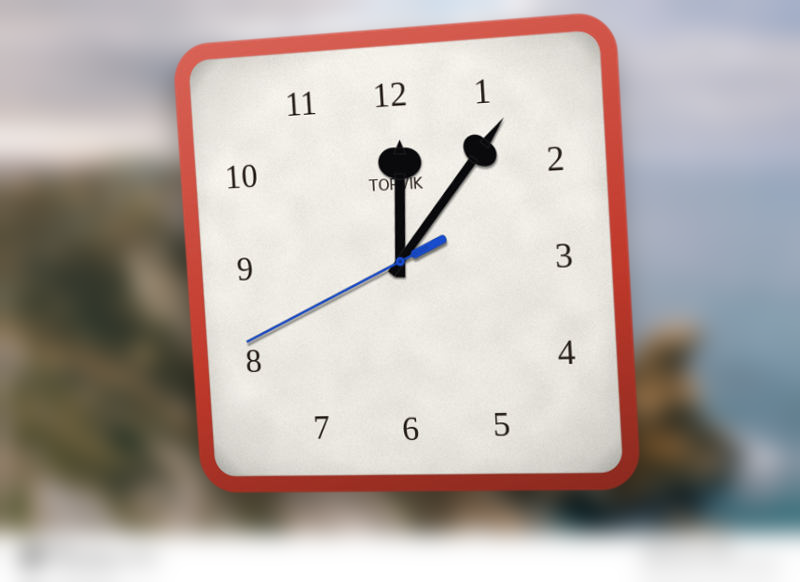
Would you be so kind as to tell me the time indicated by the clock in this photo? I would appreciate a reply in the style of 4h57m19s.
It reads 12h06m41s
